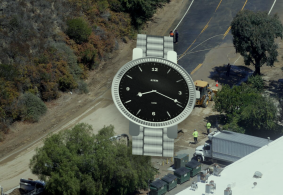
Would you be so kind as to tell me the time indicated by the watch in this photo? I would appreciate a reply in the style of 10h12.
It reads 8h19
